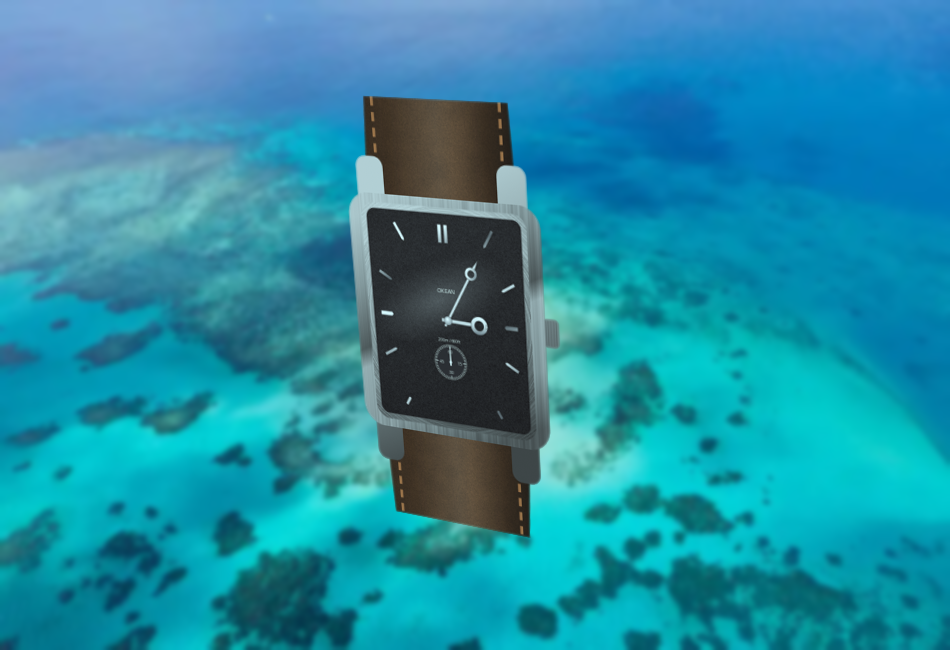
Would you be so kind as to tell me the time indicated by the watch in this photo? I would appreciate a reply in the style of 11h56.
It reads 3h05
